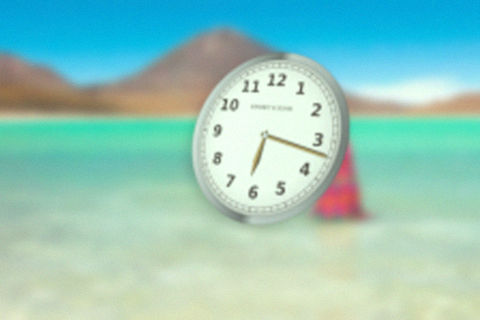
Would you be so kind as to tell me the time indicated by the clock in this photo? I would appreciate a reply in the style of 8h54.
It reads 6h17
